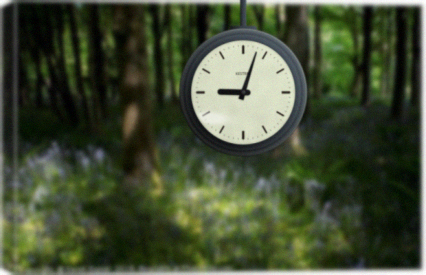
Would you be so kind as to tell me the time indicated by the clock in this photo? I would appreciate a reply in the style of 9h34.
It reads 9h03
